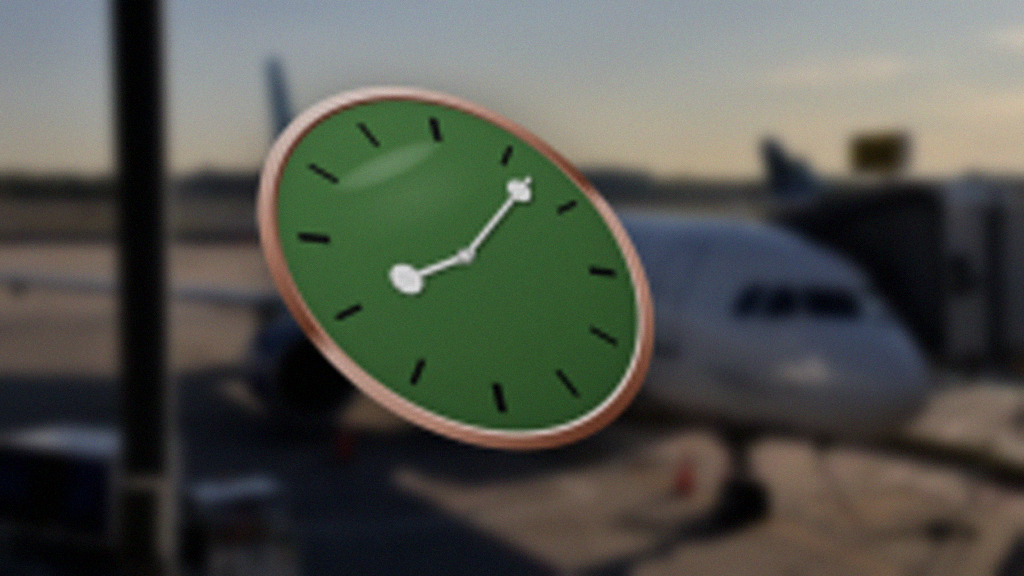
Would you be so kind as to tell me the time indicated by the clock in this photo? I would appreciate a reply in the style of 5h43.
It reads 8h07
